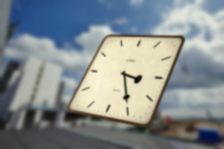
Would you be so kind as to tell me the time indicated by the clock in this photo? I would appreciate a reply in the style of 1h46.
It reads 3h25
